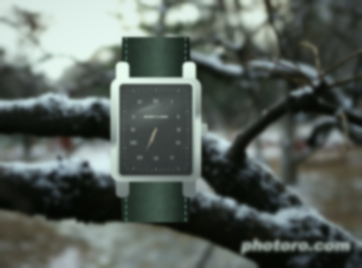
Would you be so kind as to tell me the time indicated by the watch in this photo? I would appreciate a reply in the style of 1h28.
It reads 6h34
